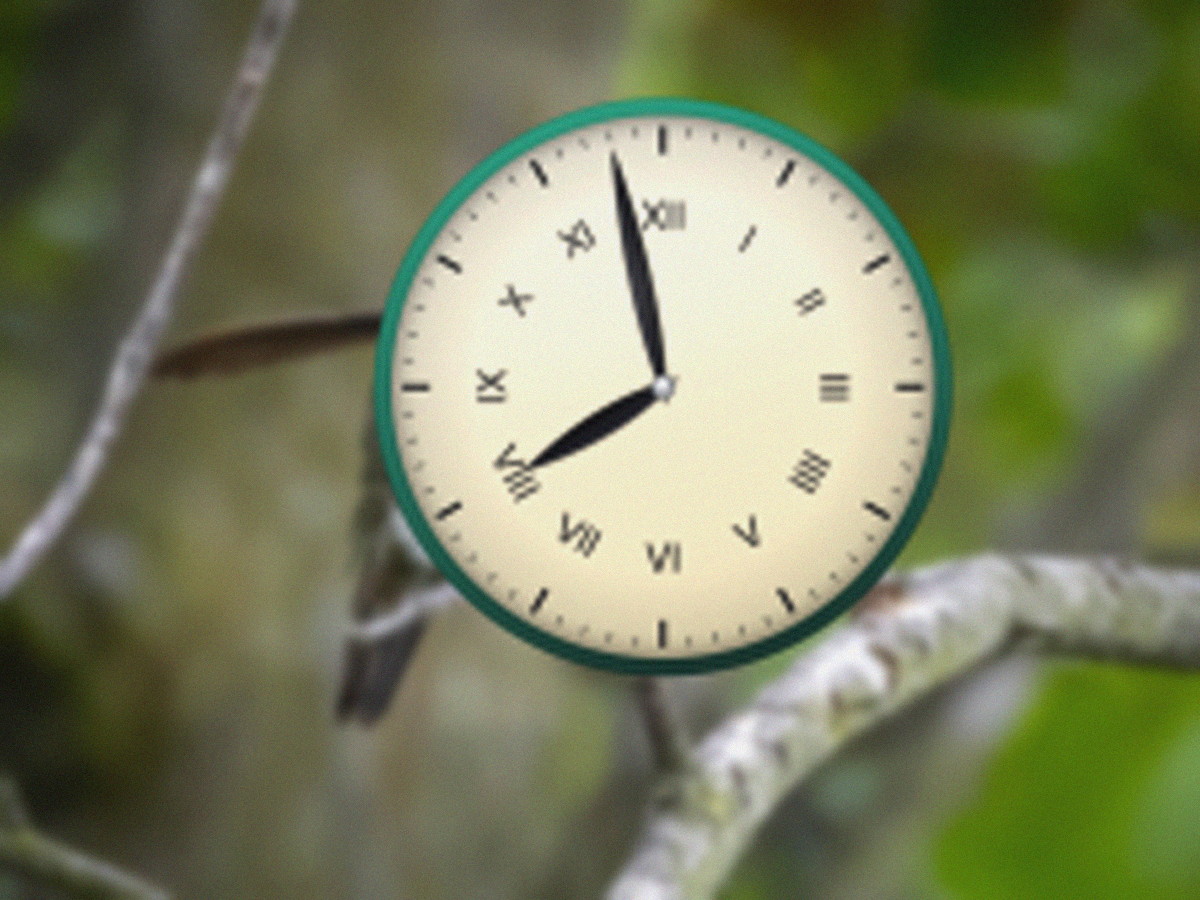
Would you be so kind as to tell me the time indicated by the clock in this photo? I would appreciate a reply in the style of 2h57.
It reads 7h58
